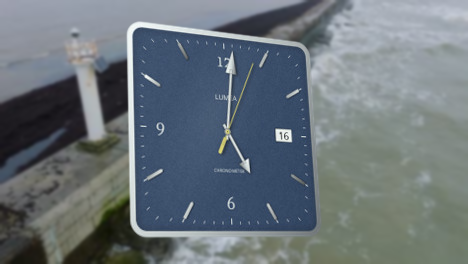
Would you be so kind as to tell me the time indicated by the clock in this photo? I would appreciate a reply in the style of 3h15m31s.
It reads 5h01m04s
